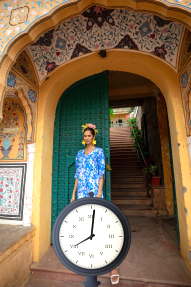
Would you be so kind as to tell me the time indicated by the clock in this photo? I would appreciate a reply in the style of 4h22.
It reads 8h01
